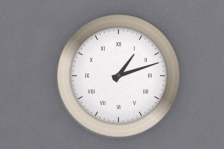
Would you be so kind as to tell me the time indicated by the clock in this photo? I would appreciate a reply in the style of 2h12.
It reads 1h12
